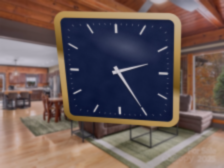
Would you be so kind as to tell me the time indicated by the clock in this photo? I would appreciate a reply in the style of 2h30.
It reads 2h25
